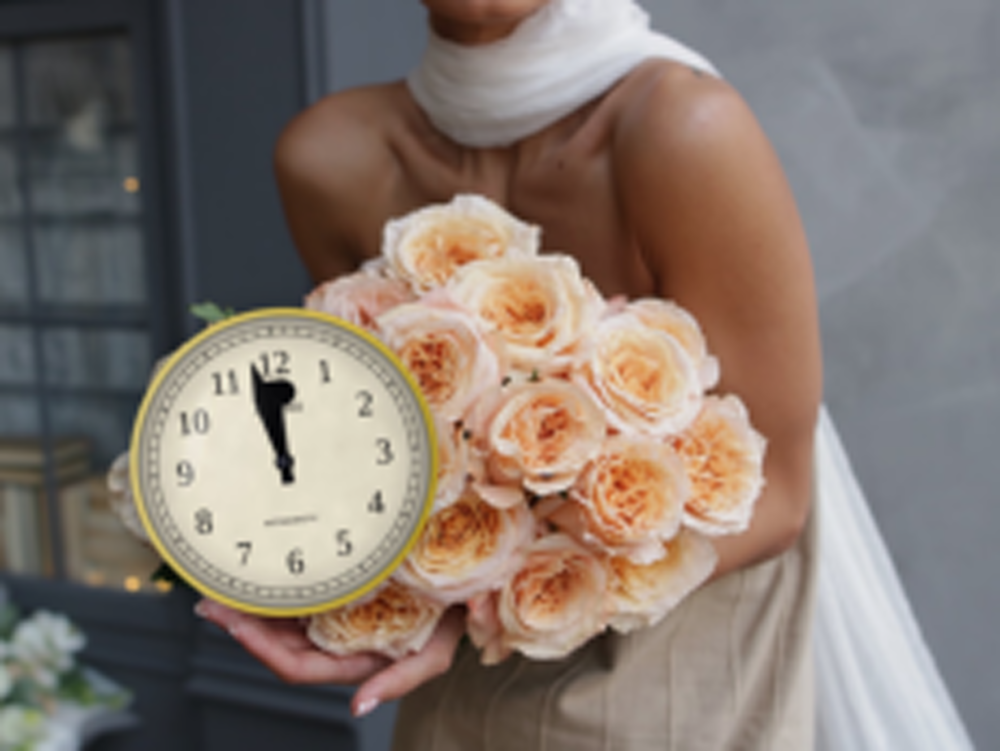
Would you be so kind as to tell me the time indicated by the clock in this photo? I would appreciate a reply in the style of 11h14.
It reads 11h58
